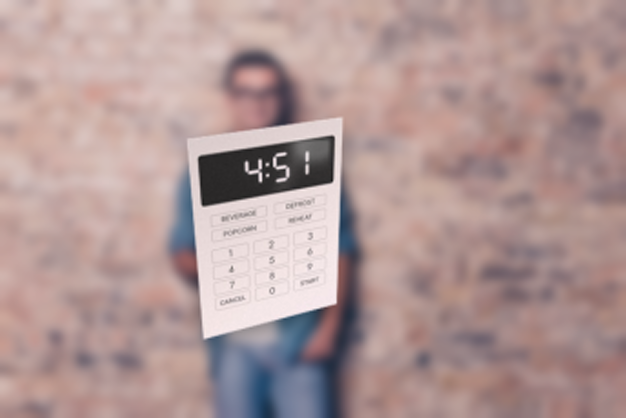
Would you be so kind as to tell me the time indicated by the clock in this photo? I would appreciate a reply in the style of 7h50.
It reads 4h51
